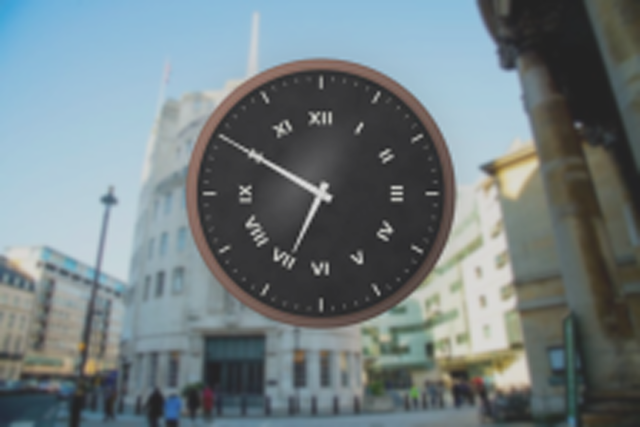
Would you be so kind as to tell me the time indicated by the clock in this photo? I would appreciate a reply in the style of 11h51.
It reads 6h50
